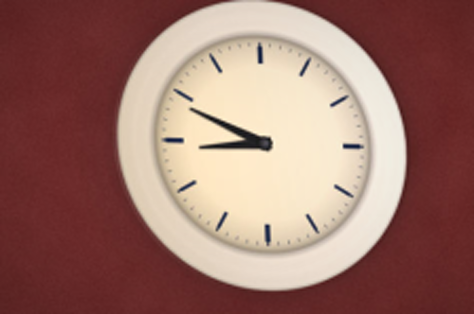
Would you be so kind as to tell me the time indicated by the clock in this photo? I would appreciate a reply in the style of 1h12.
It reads 8h49
